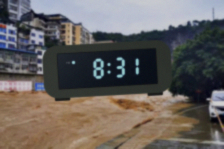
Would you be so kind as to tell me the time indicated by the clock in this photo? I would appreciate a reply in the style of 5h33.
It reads 8h31
